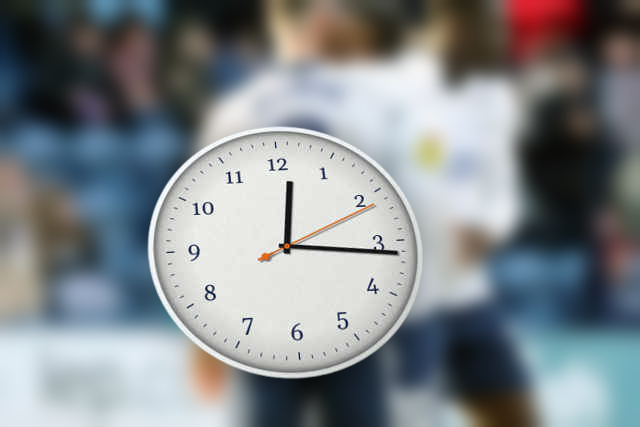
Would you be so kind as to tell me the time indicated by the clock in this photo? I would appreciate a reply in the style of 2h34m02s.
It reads 12h16m11s
